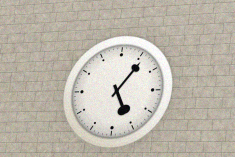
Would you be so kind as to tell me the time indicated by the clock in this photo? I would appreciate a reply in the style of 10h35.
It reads 5h06
